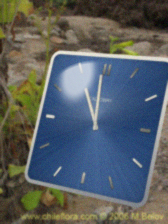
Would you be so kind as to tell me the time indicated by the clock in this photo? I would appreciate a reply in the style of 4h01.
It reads 10h59
